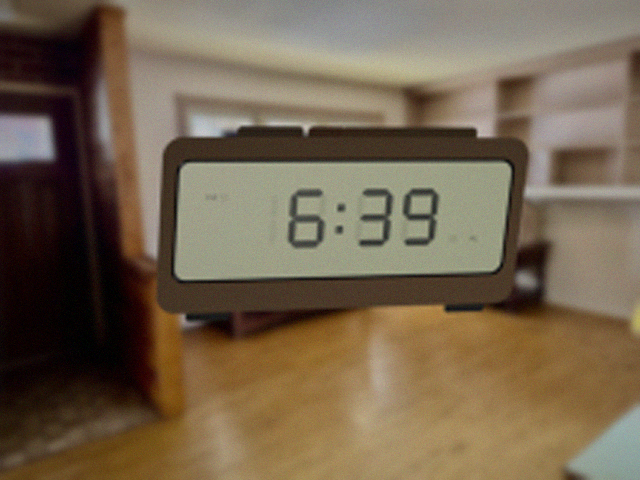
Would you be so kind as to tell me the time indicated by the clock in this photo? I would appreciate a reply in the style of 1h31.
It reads 6h39
